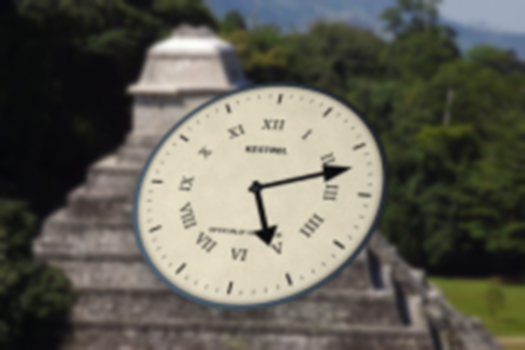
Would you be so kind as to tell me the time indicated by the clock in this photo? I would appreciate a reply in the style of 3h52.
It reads 5h12
